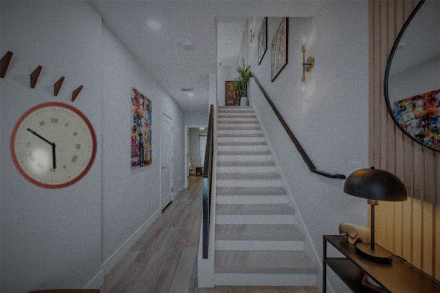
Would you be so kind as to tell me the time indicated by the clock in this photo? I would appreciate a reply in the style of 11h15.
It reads 5h50
